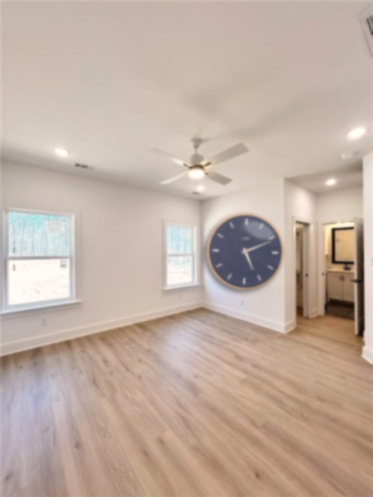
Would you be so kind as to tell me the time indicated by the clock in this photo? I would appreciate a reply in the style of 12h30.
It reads 5h11
